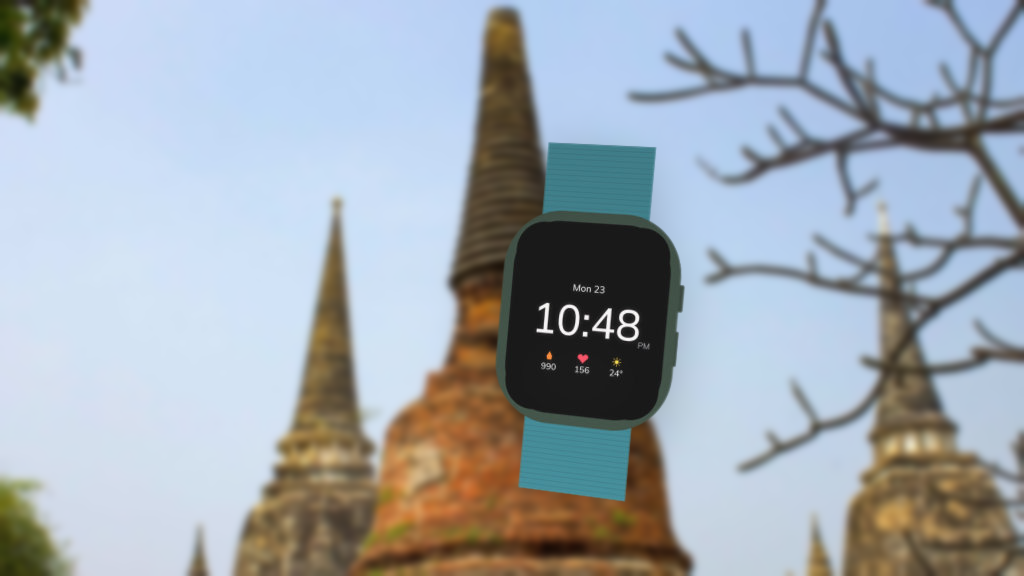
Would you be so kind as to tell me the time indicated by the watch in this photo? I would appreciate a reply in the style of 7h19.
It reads 10h48
